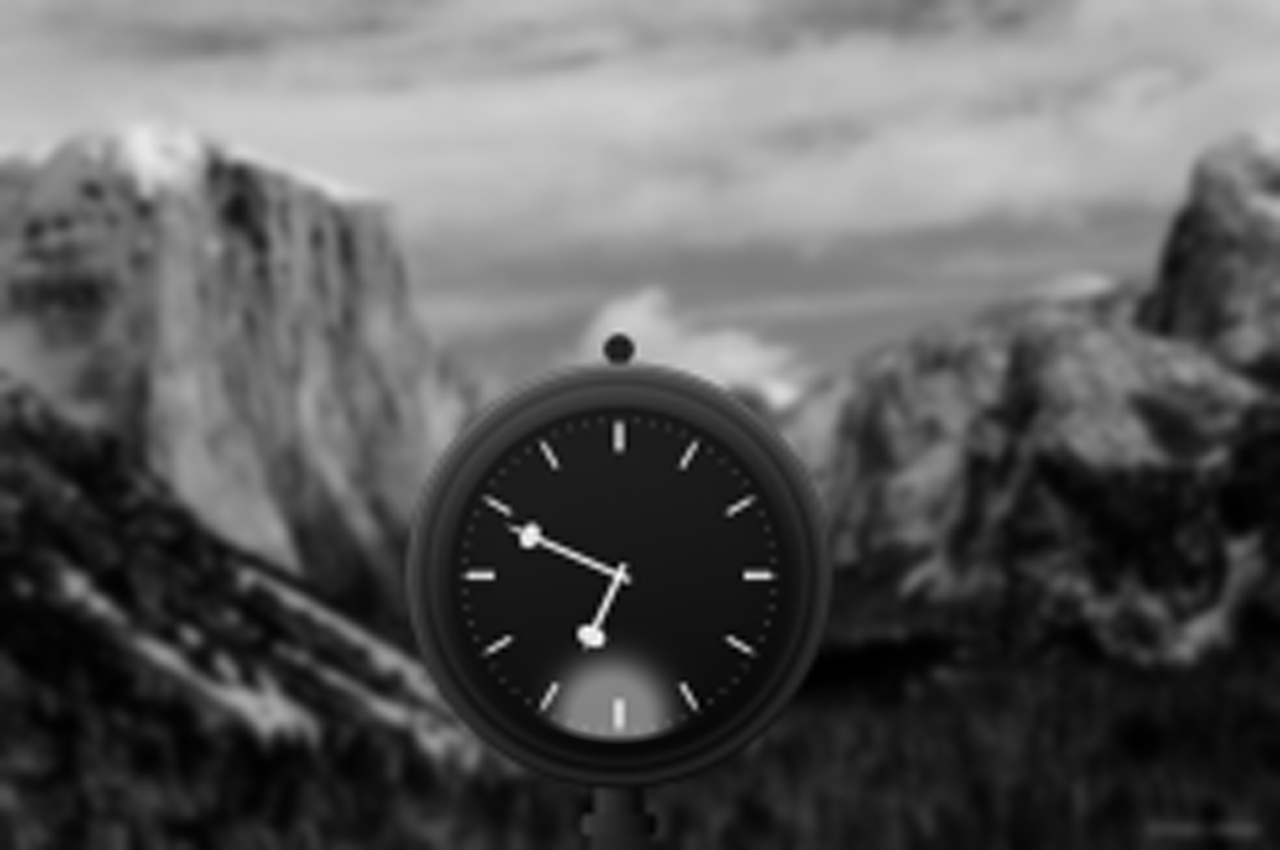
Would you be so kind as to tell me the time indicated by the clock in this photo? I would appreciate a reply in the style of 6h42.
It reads 6h49
